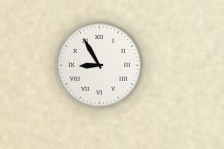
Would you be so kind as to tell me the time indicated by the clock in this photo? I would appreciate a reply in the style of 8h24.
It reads 8h55
